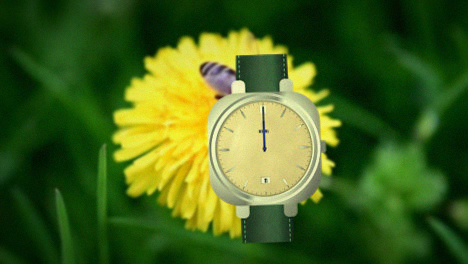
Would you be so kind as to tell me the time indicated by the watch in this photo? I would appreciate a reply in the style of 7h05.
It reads 12h00
